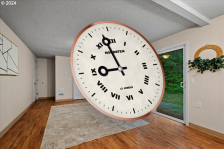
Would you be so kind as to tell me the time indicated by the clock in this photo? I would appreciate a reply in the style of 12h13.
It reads 8h58
